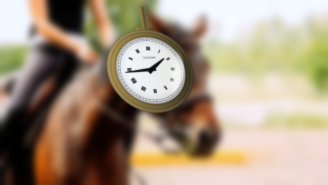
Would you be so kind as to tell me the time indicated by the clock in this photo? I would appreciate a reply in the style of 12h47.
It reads 1h44
